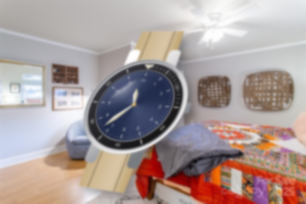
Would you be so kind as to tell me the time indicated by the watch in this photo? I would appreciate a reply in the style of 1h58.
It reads 11h37
